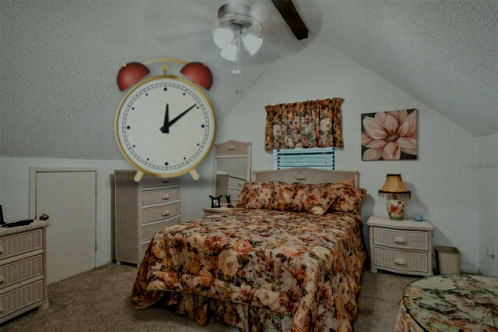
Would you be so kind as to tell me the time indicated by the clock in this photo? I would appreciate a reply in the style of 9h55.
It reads 12h09
